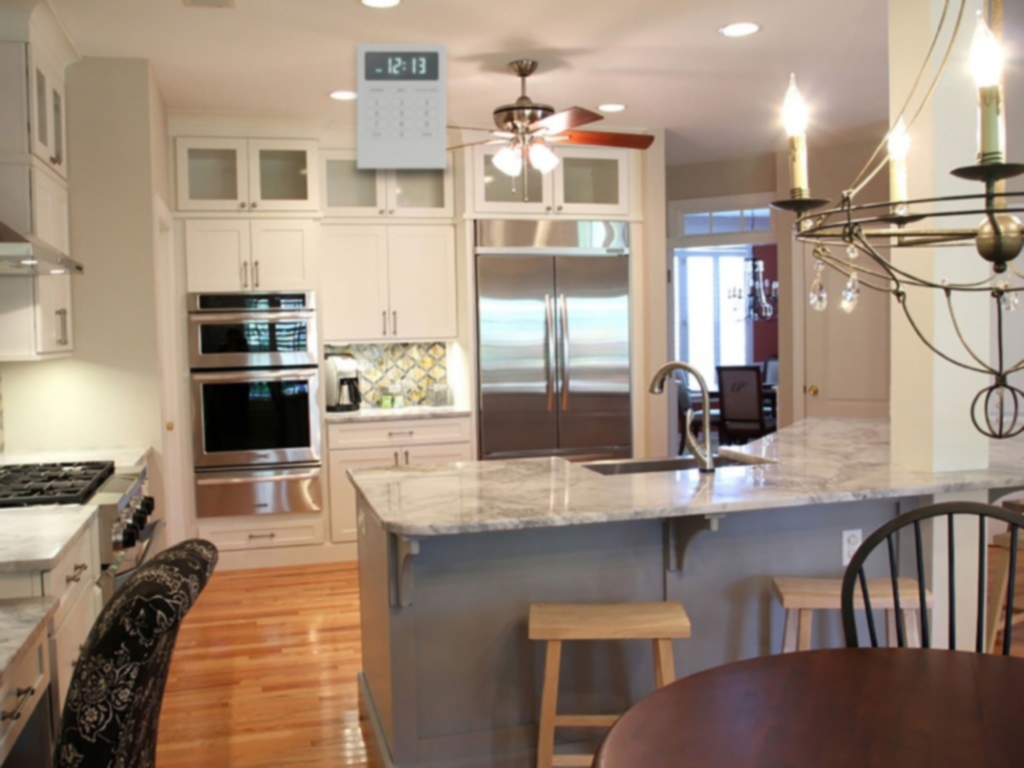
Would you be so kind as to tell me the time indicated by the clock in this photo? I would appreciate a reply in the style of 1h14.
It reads 12h13
